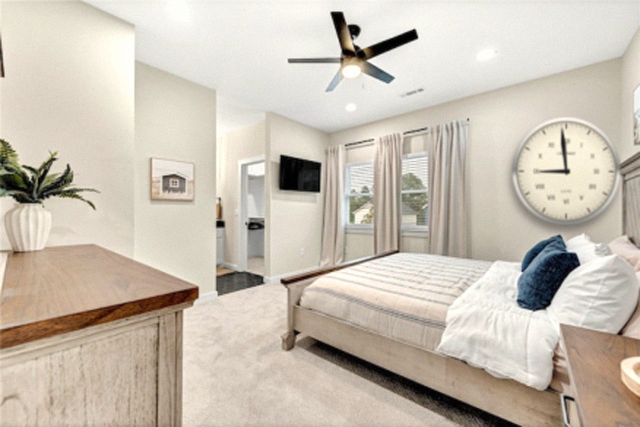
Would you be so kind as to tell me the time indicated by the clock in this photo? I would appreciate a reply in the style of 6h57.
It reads 8h59
